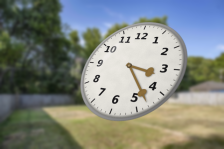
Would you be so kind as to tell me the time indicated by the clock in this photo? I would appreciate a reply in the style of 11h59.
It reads 3h23
